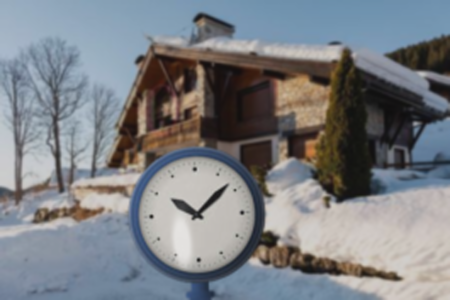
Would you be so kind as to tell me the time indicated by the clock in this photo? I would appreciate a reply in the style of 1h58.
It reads 10h08
